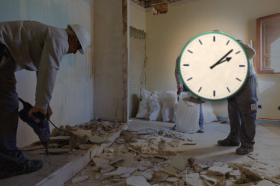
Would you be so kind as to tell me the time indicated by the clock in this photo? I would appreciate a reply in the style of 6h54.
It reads 2h08
